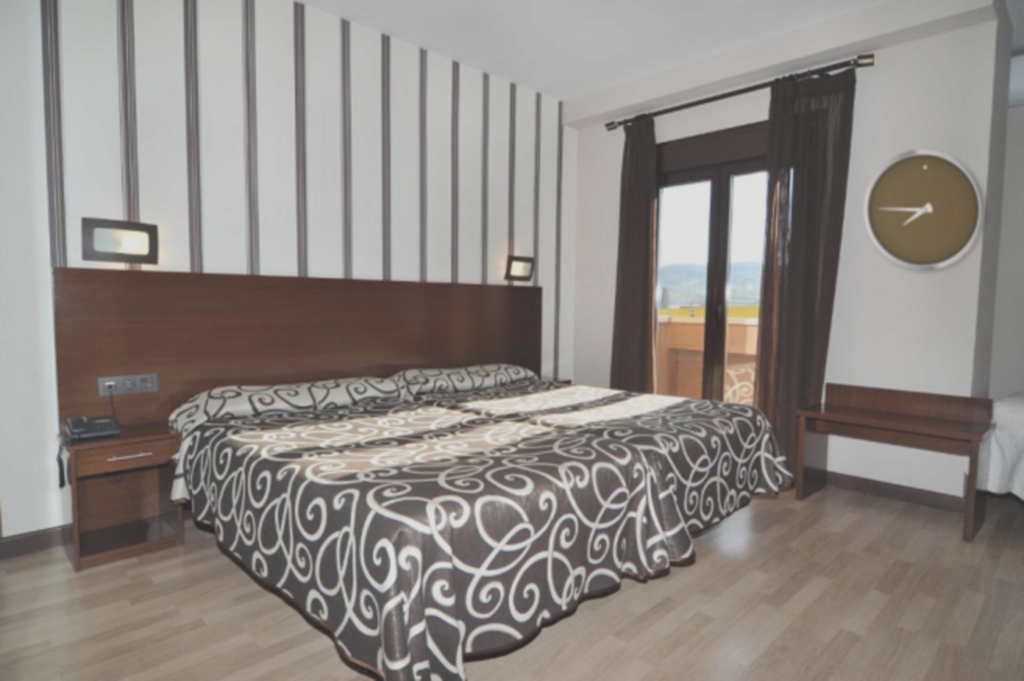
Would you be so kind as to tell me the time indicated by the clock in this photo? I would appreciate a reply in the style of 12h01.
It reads 7h45
